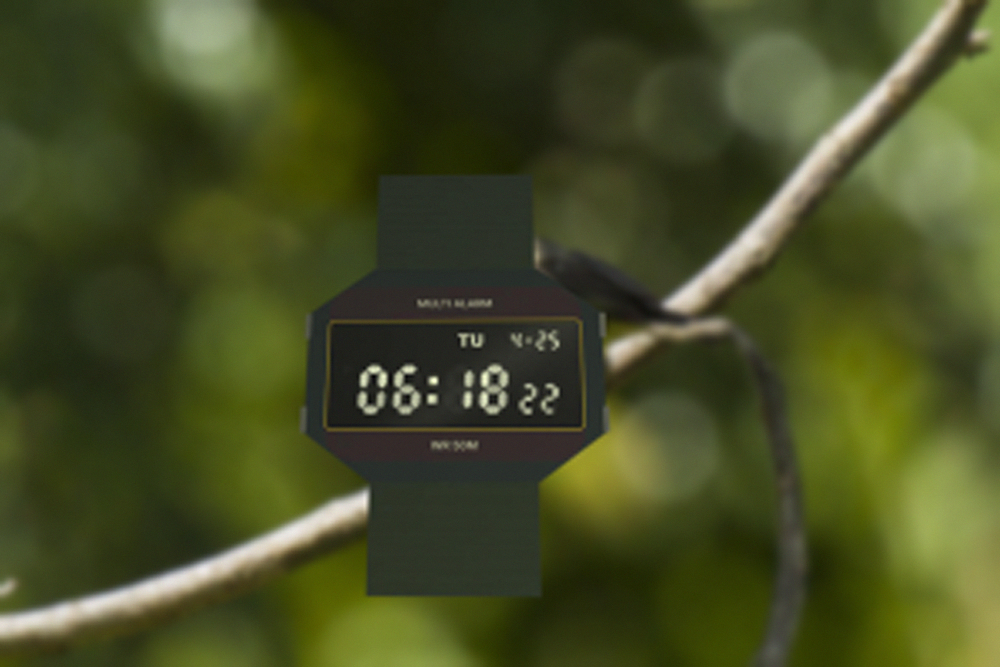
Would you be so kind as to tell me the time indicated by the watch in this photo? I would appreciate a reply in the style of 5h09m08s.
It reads 6h18m22s
